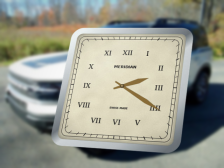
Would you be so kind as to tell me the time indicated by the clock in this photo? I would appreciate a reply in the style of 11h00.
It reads 2h20
